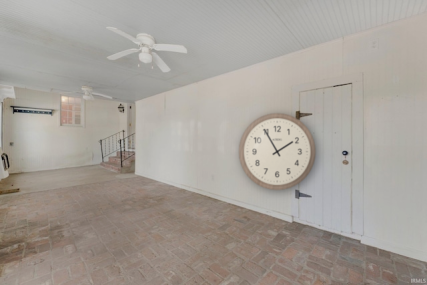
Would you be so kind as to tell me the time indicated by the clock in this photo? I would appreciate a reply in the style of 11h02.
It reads 1h55
